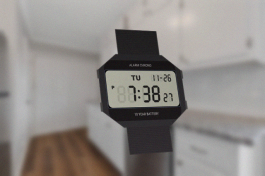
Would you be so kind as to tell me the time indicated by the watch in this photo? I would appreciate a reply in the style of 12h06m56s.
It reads 7h38m27s
